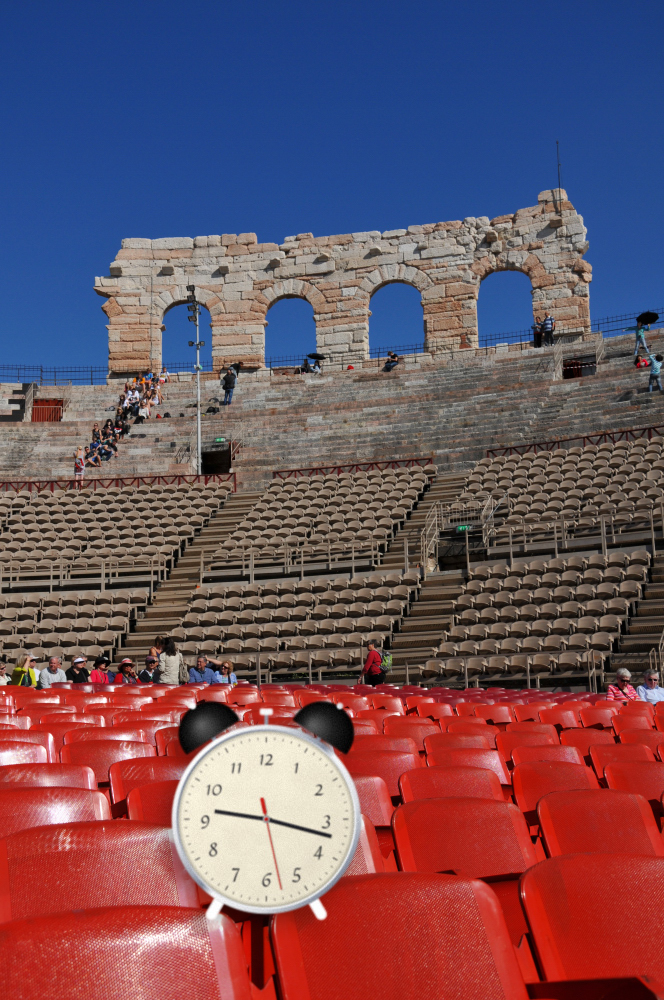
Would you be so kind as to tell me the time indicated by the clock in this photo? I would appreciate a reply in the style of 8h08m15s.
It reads 9h17m28s
